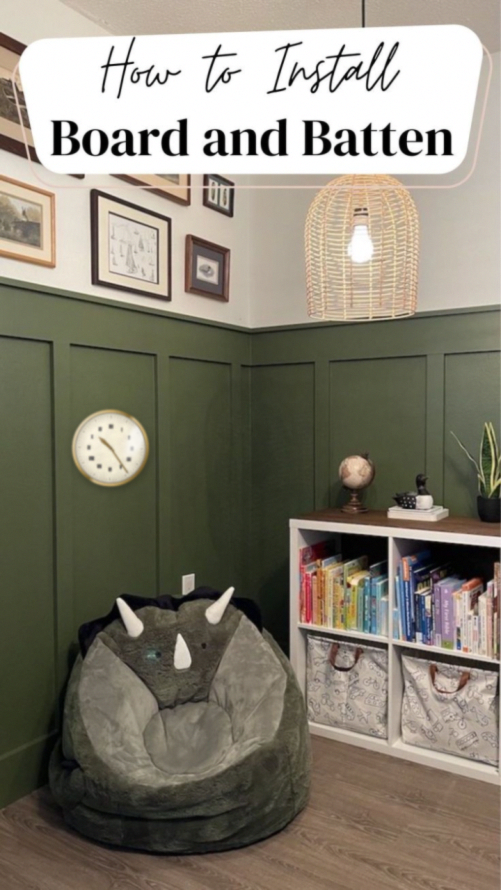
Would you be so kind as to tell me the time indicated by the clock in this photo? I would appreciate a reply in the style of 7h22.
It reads 10h24
